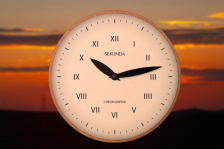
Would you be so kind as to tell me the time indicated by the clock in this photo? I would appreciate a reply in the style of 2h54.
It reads 10h13
